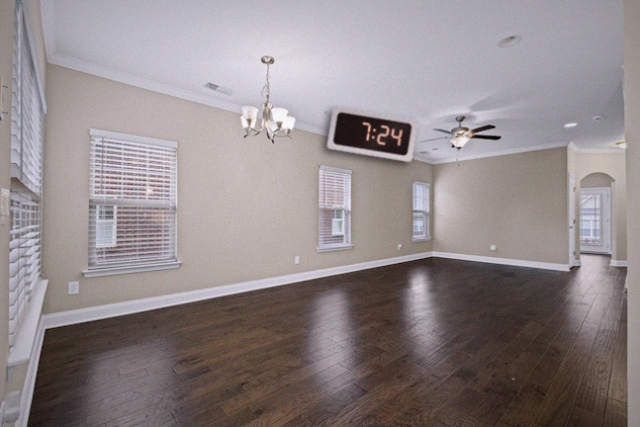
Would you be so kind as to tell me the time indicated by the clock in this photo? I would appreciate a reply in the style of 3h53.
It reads 7h24
